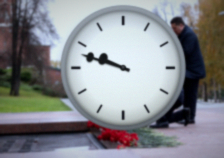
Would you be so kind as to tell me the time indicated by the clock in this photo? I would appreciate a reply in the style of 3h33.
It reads 9h48
